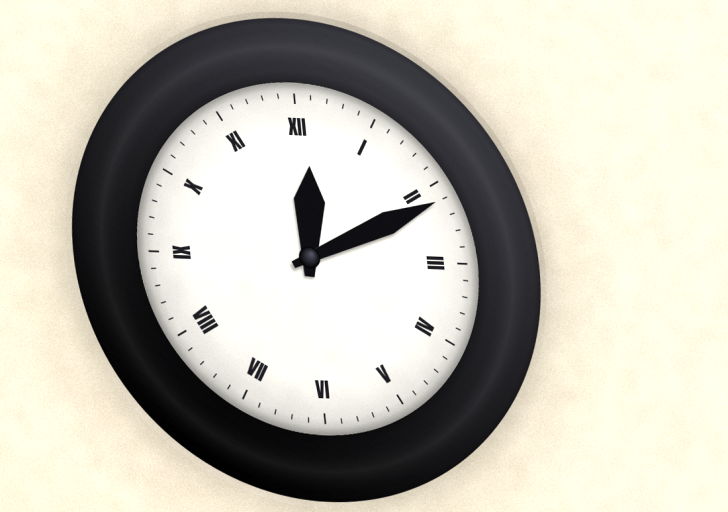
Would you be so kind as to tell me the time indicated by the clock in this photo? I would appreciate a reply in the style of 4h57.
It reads 12h11
